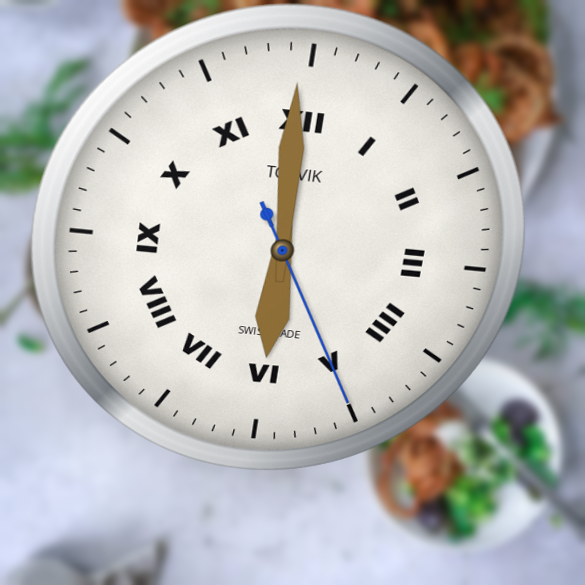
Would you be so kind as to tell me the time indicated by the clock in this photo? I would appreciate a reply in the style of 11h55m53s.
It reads 5h59m25s
